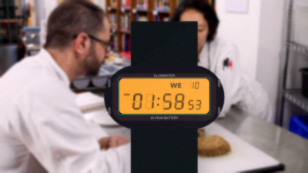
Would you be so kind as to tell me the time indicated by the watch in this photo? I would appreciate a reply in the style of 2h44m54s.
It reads 1h58m53s
